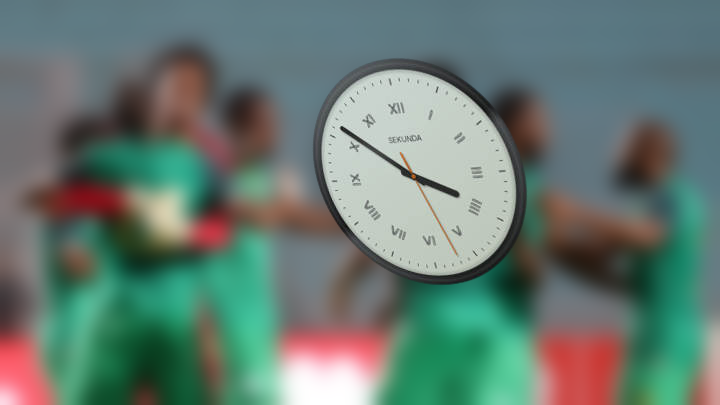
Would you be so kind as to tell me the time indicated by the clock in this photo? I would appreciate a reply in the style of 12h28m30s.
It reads 3h51m27s
